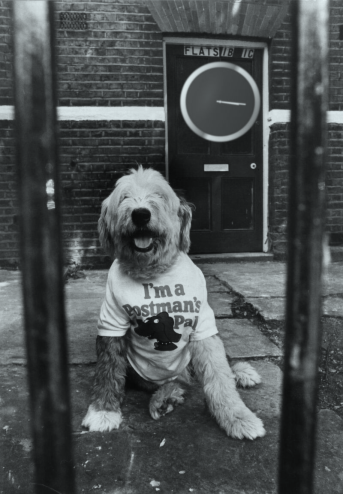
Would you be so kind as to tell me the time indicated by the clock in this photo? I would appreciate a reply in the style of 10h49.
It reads 3h16
